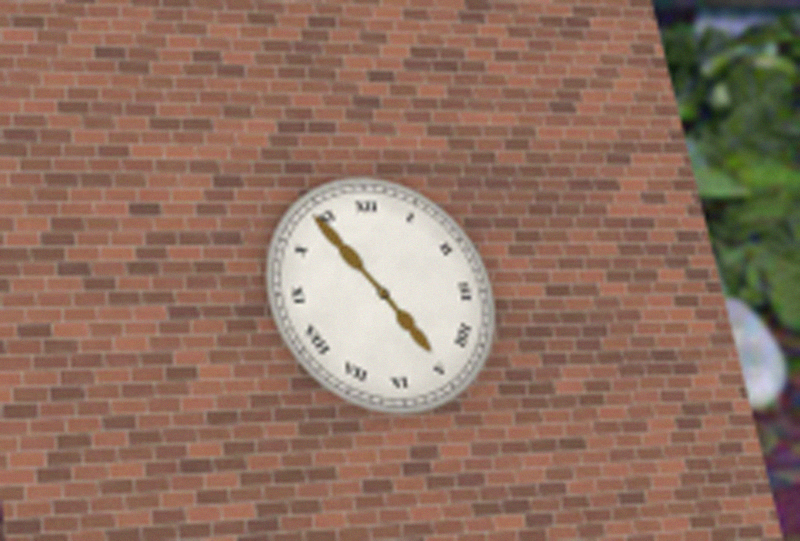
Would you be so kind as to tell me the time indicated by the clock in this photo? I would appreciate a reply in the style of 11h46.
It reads 4h54
